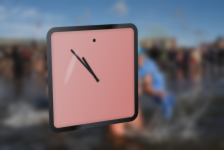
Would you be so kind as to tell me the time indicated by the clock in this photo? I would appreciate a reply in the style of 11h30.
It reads 10h53
